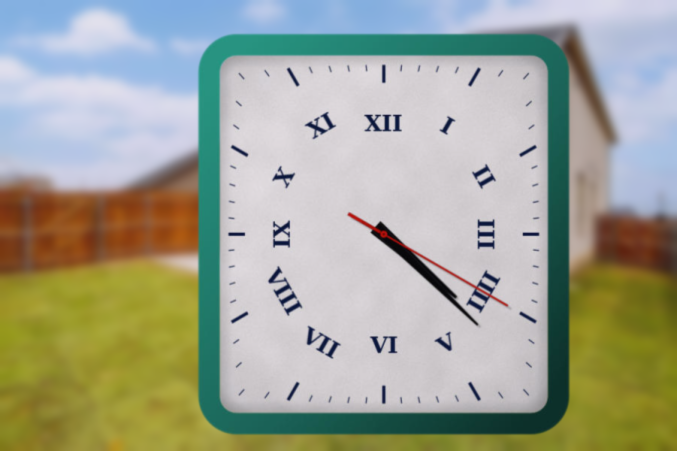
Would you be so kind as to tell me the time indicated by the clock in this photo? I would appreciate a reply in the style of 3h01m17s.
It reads 4h22m20s
